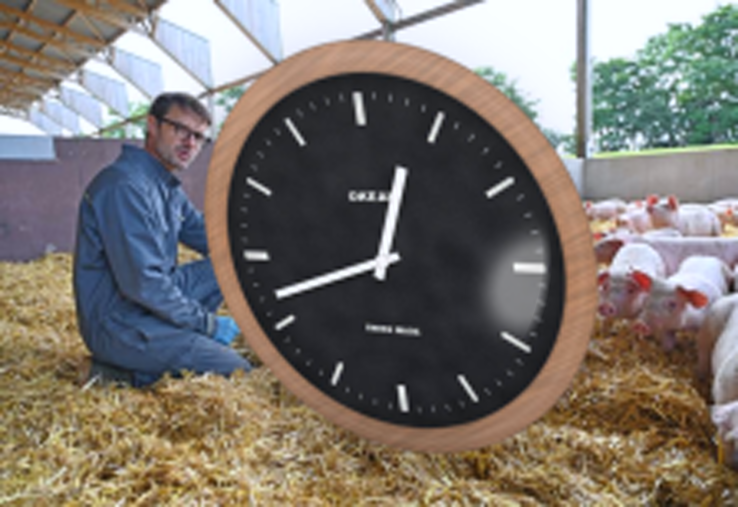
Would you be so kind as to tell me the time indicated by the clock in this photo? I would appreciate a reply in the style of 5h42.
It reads 12h42
